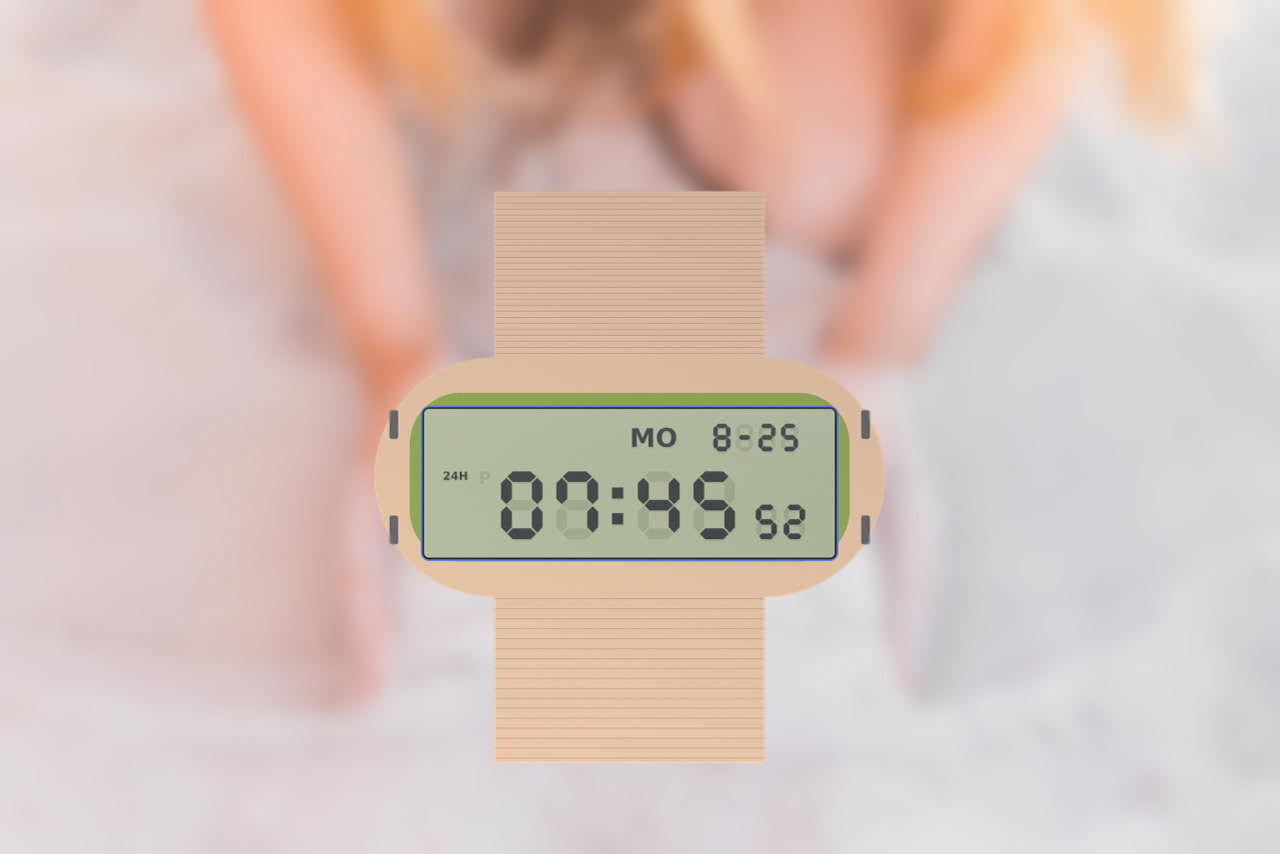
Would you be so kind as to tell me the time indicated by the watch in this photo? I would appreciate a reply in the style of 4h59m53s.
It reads 7h45m52s
